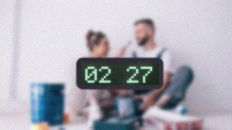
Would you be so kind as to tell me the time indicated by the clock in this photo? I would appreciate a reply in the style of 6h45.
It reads 2h27
